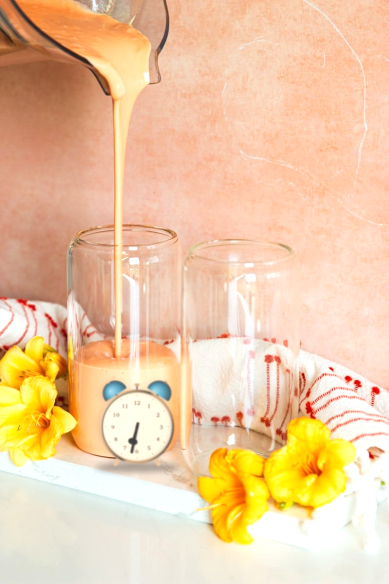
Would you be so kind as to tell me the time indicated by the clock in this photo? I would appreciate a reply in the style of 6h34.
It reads 6h32
